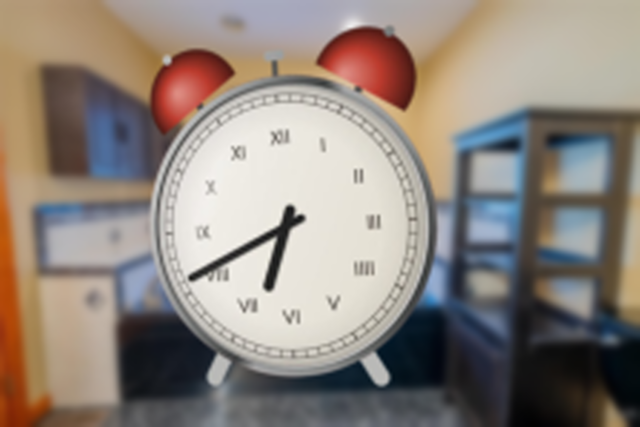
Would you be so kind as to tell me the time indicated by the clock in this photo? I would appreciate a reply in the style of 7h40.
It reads 6h41
